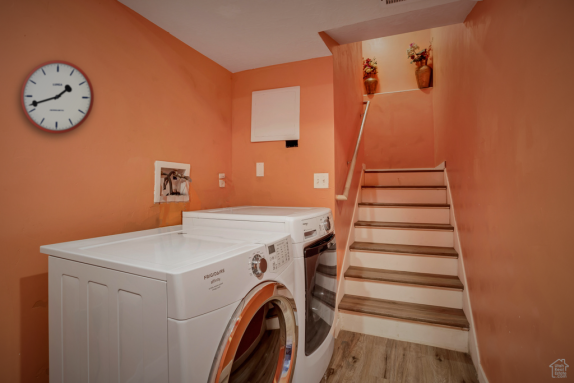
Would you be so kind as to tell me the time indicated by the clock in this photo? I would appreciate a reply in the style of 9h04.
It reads 1h42
